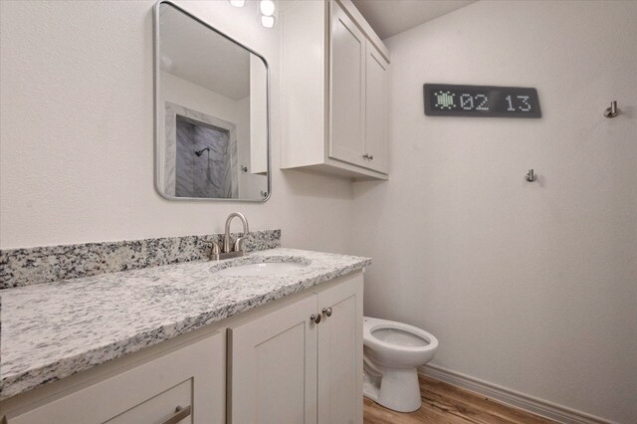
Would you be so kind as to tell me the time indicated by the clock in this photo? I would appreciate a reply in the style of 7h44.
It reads 2h13
